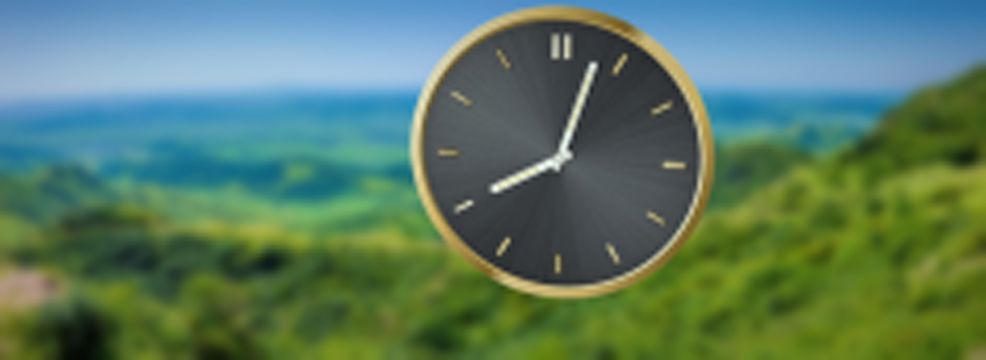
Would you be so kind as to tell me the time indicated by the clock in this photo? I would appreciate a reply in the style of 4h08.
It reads 8h03
